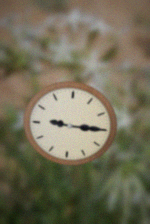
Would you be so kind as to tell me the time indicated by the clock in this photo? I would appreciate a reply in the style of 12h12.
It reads 9h15
